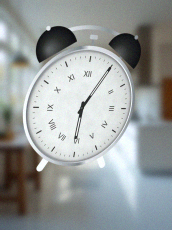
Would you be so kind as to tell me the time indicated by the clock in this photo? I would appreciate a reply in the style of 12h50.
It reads 6h05
